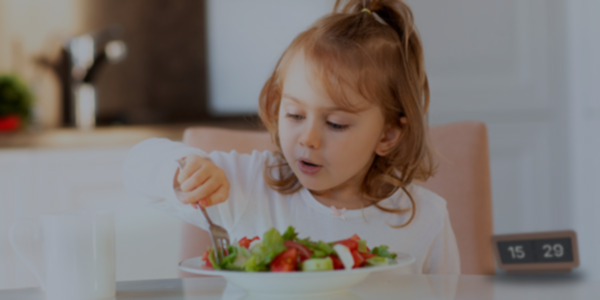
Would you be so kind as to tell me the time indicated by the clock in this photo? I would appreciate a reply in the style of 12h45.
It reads 15h29
